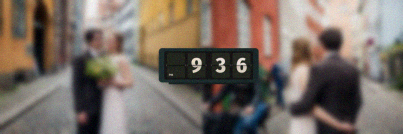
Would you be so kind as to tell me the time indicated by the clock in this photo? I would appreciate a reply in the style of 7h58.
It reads 9h36
